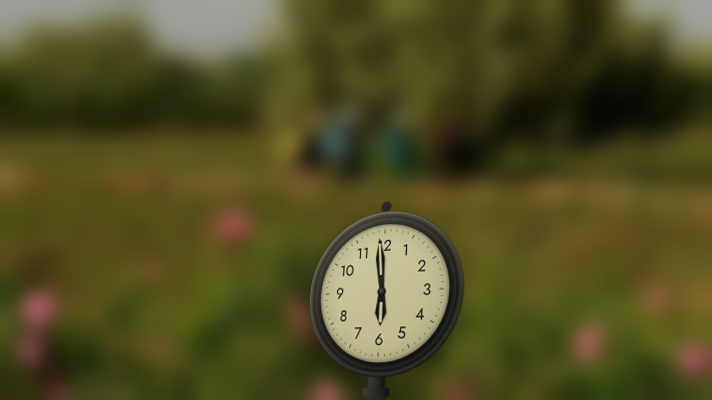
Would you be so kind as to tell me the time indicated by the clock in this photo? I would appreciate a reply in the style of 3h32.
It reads 5h59
